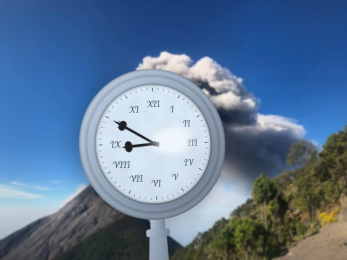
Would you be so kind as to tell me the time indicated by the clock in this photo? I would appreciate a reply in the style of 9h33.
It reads 8h50
